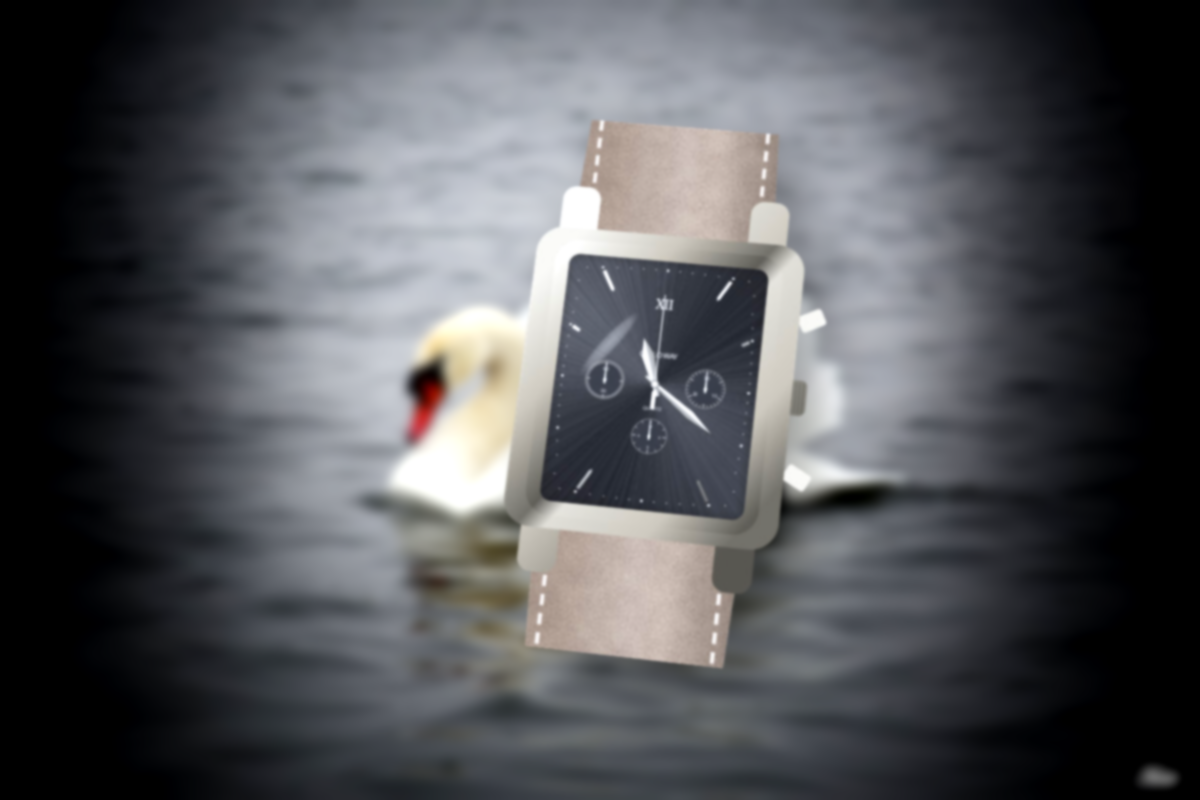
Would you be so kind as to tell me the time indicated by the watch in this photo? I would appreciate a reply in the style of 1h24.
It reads 11h21
